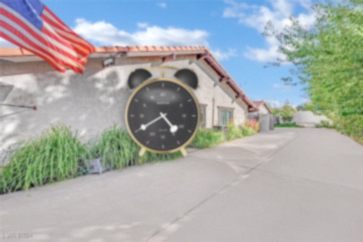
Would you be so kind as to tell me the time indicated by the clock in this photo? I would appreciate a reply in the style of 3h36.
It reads 4h40
